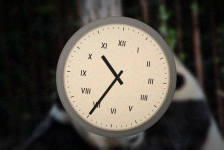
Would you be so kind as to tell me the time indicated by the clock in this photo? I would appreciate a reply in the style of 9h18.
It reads 10h35
